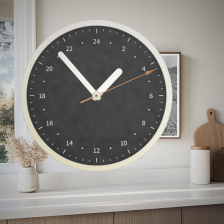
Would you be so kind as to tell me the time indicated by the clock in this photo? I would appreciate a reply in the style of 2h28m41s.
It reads 2h53m11s
